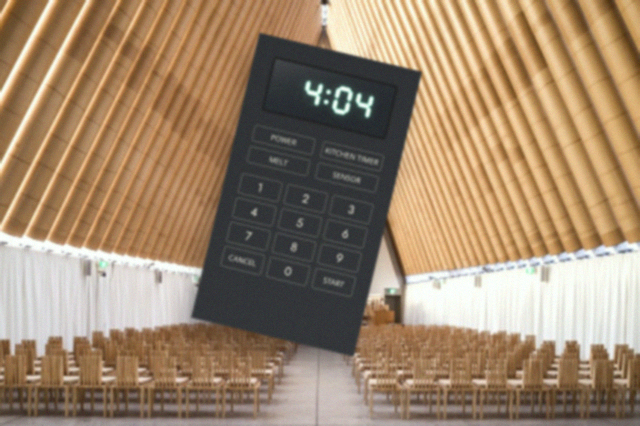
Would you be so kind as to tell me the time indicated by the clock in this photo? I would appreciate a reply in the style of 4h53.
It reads 4h04
